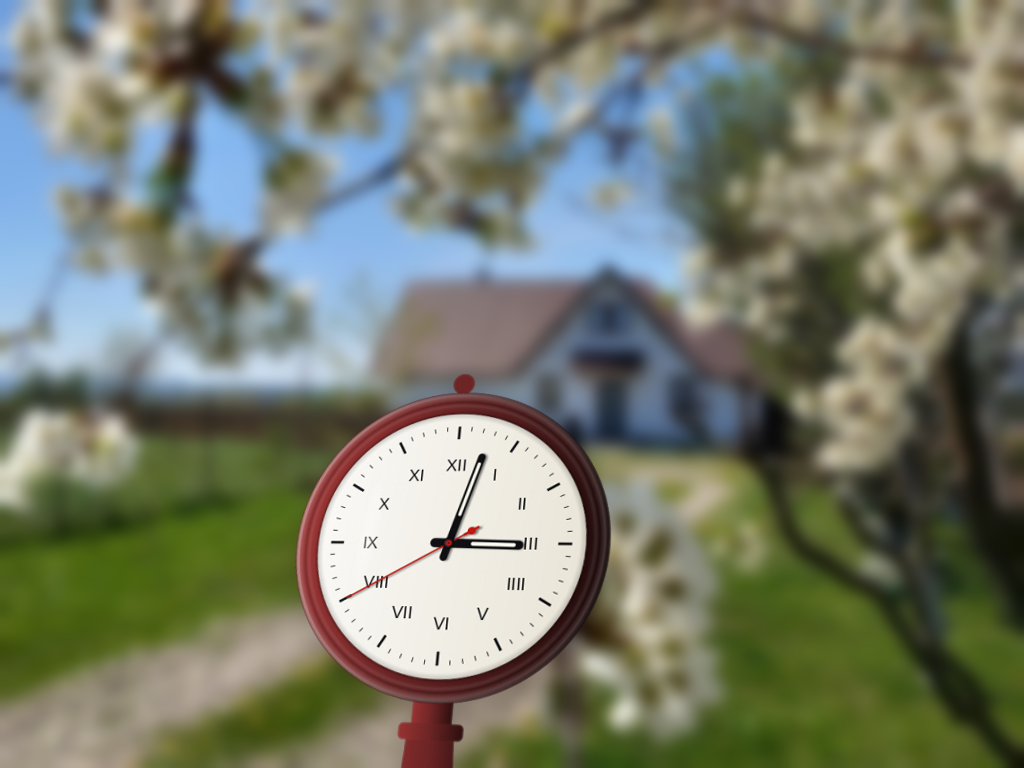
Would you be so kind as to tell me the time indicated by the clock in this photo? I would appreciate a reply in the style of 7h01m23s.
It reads 3h02m40s
